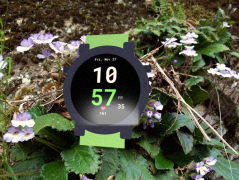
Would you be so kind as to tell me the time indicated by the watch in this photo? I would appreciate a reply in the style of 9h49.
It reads 10h57
